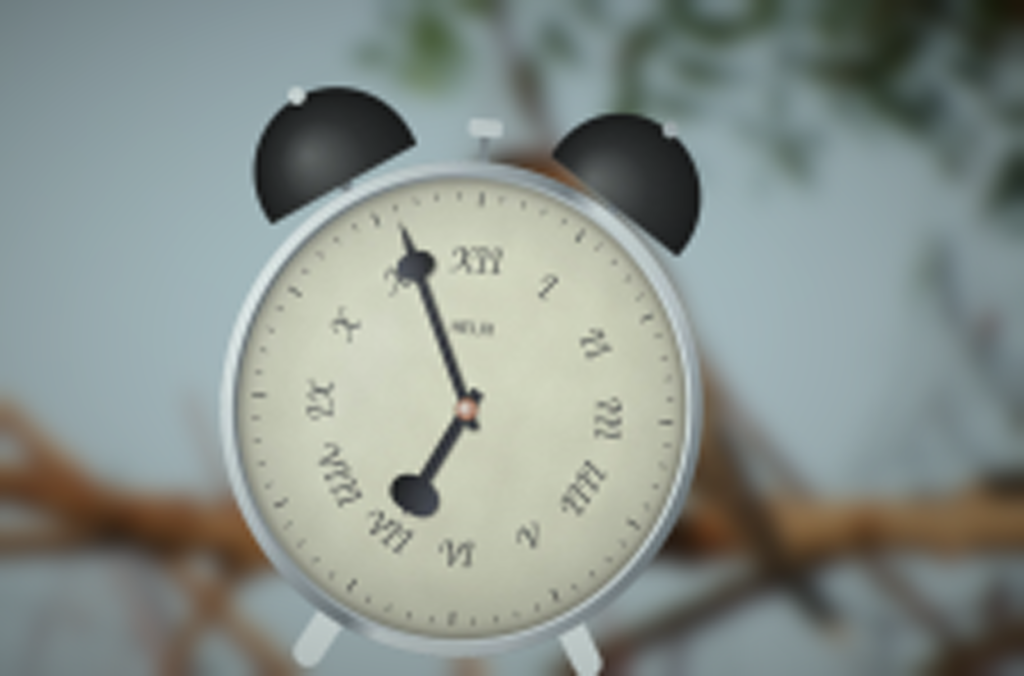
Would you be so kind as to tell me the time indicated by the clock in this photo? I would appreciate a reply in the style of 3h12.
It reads 6h56
